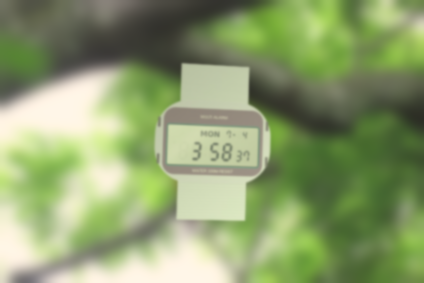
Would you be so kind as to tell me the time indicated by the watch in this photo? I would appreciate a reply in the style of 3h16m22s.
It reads 3h58m37s
